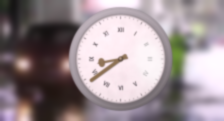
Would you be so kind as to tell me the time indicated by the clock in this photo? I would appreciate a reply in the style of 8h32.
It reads 8h39
